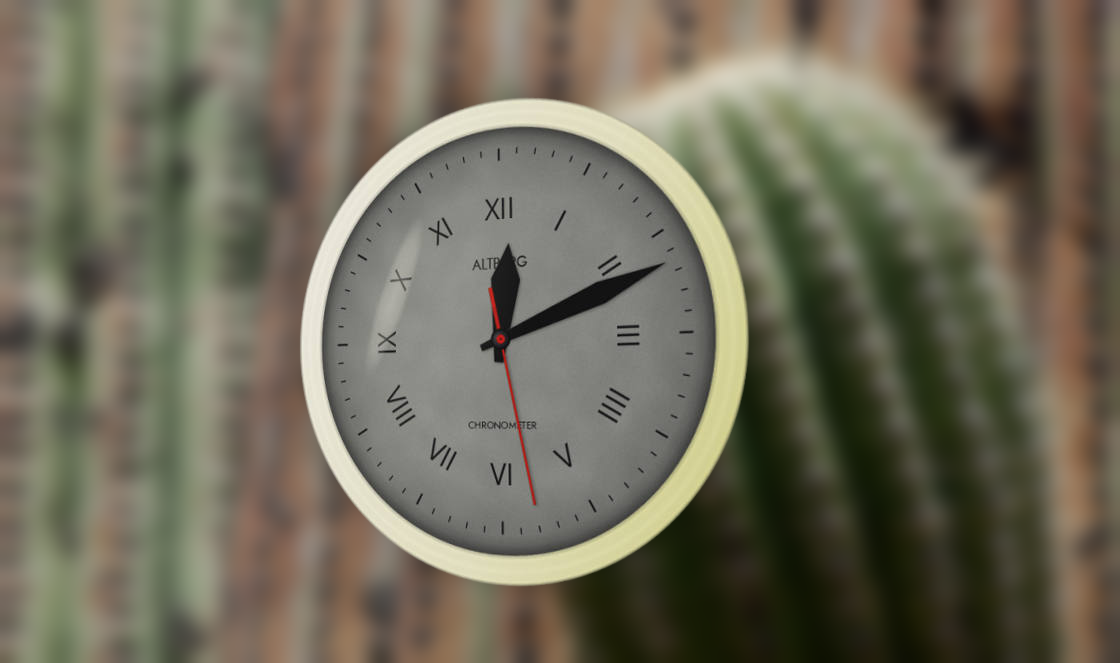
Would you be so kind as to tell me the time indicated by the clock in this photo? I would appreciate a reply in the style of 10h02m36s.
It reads 12h11m28s
